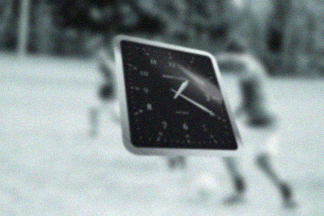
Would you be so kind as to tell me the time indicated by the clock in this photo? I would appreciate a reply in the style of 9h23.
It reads 1h20
